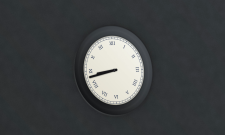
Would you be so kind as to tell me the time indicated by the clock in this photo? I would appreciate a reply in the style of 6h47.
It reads 8h43
